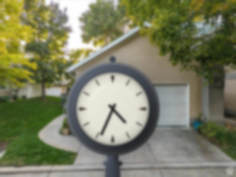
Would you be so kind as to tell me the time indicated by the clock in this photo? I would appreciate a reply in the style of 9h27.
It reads 4h34
